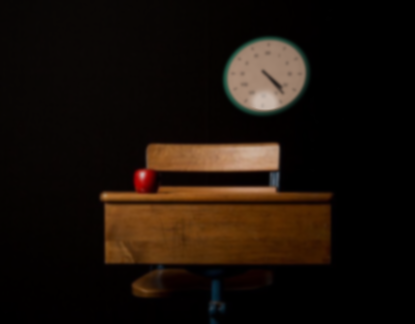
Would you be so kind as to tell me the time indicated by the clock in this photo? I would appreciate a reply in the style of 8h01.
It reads 4h23
